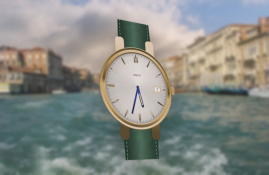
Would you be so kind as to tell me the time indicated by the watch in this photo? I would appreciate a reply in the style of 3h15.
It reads 5h33
